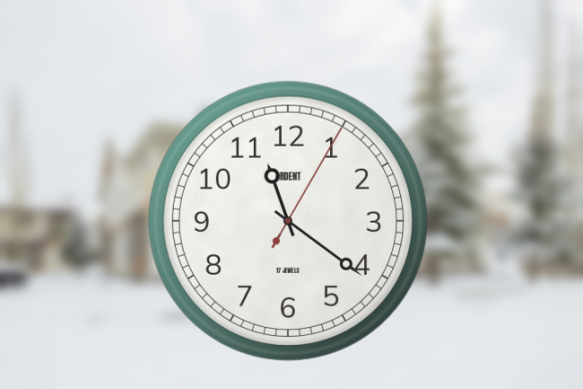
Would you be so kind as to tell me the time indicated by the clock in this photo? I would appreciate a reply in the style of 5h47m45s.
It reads 11h21m05s
